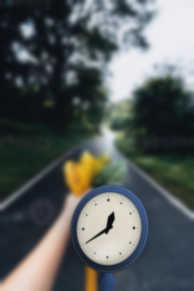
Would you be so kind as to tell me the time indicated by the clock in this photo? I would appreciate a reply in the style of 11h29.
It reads 12h40
